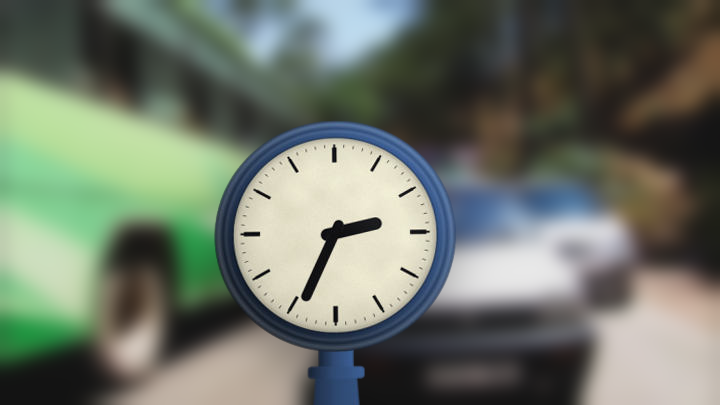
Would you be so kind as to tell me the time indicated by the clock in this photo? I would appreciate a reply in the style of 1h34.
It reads 2h34
